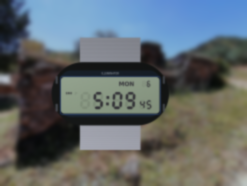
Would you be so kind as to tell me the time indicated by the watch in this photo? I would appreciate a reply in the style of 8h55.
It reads 5h09
